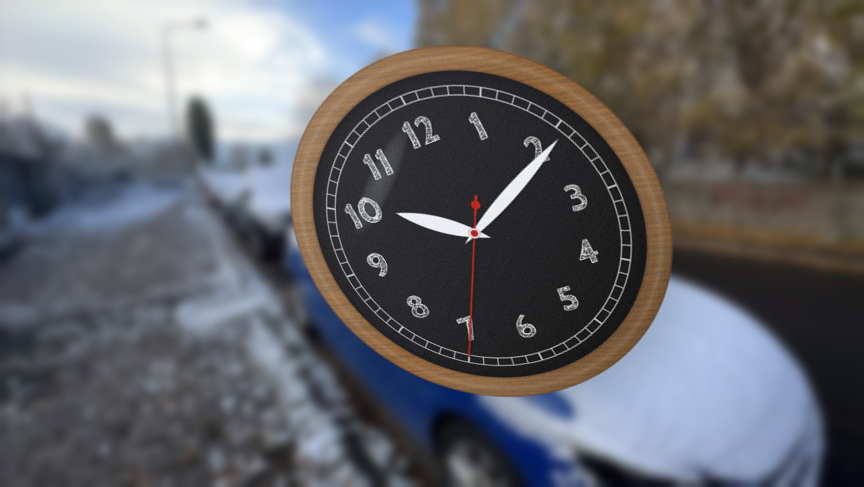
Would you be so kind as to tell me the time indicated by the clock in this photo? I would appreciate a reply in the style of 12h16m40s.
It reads 10h10m35s
